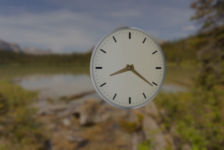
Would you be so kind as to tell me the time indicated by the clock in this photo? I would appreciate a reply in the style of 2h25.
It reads 8h21
